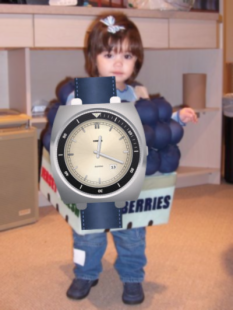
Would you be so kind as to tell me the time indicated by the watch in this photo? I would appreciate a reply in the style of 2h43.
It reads 12h19
